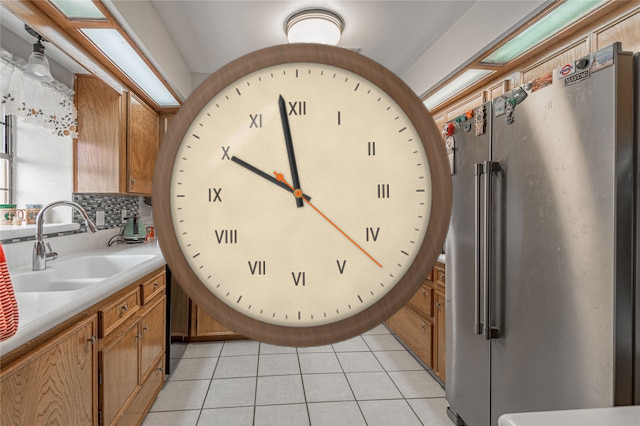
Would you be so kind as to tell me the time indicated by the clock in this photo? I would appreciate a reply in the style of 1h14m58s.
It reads 9h58m22s
